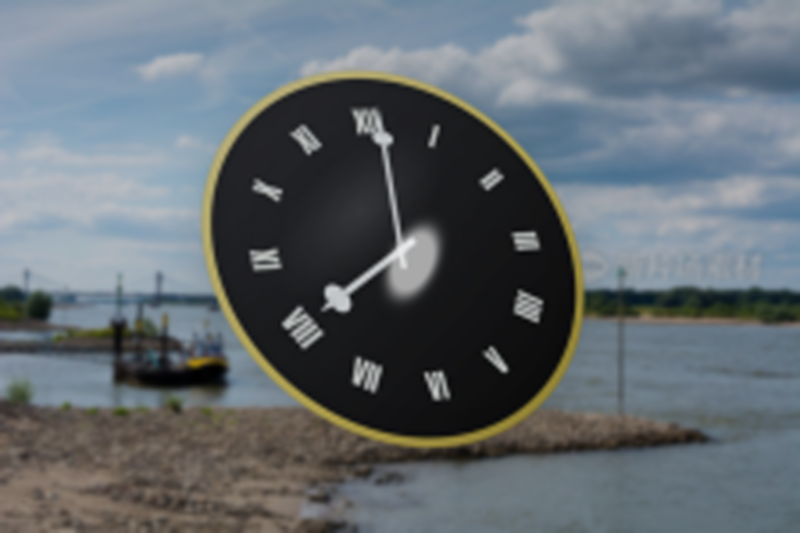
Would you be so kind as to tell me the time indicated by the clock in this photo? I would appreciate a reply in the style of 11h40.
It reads 8h01
